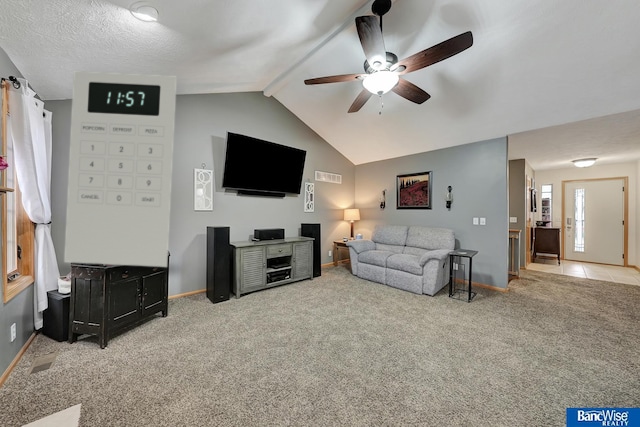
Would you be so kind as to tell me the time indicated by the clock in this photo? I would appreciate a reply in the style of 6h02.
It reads 11h57
